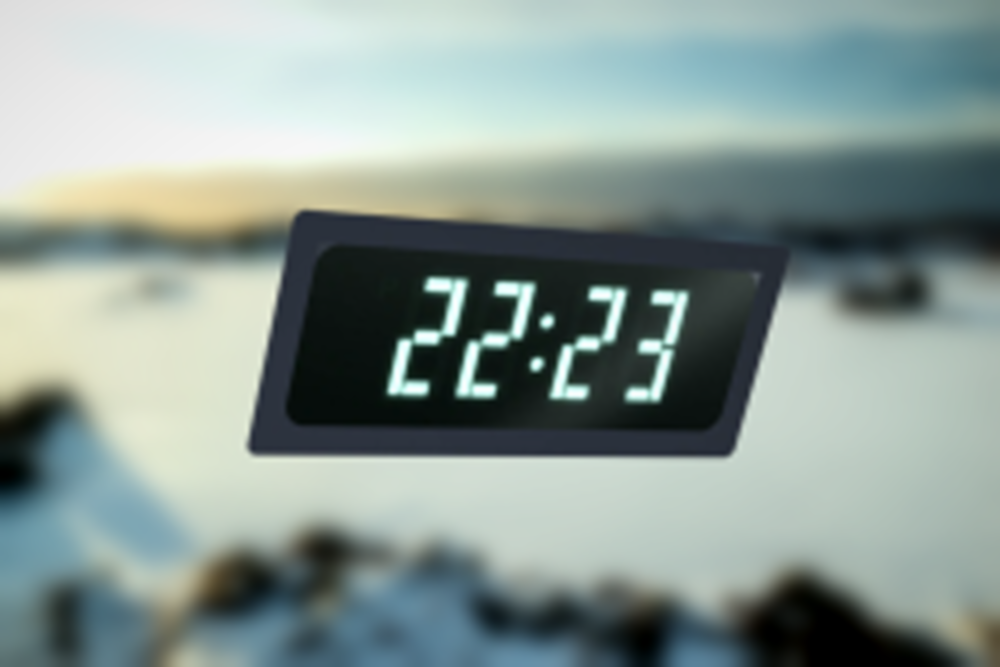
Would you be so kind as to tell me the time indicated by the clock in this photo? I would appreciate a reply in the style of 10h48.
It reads 22h23
